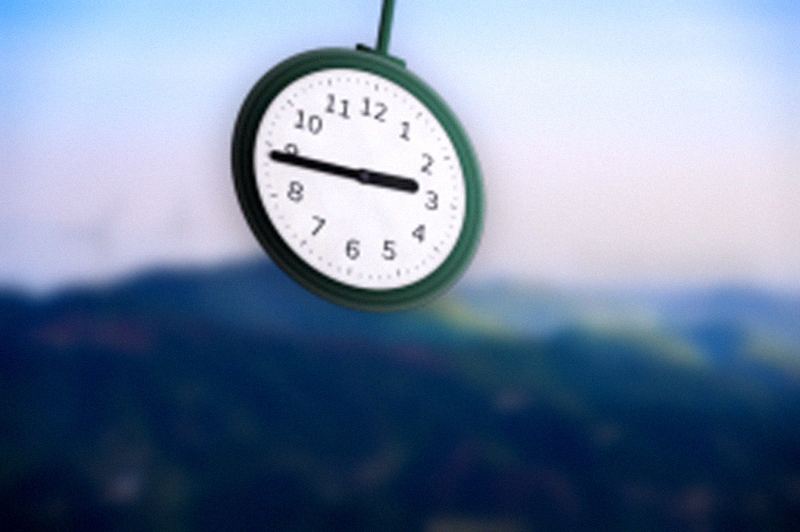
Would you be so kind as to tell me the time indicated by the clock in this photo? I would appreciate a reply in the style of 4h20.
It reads 2h44
